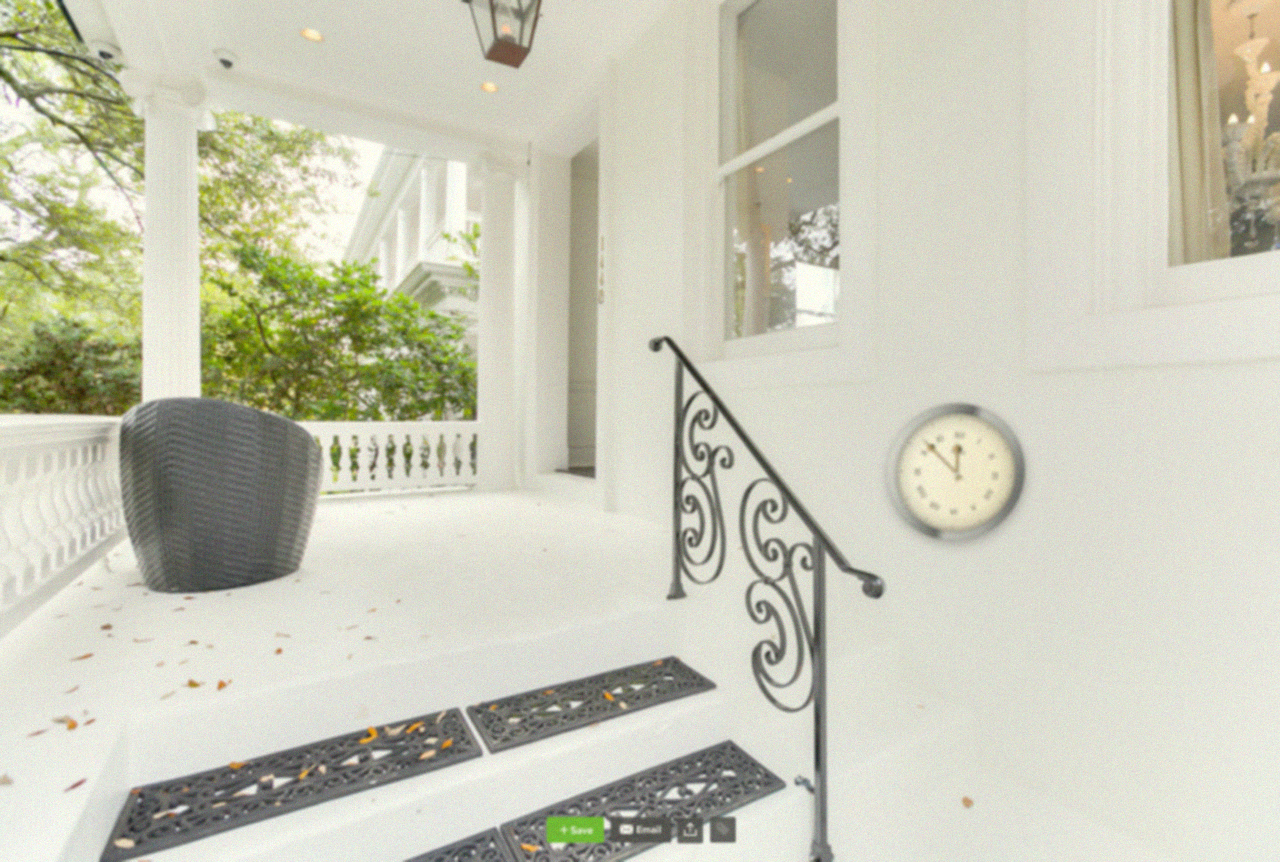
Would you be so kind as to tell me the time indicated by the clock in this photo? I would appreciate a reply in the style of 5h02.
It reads 11h52
